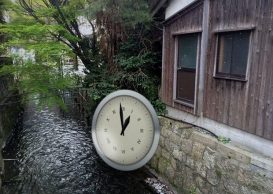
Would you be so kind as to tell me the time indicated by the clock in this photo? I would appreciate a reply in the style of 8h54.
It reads 12h59
